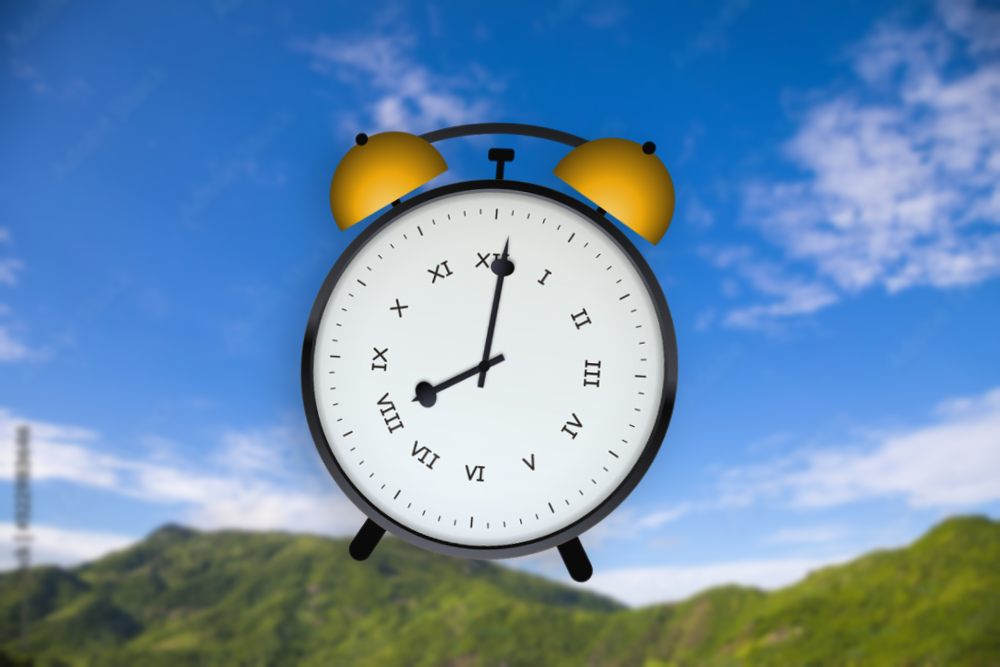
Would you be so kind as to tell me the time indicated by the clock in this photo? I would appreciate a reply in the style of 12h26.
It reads 8h01
